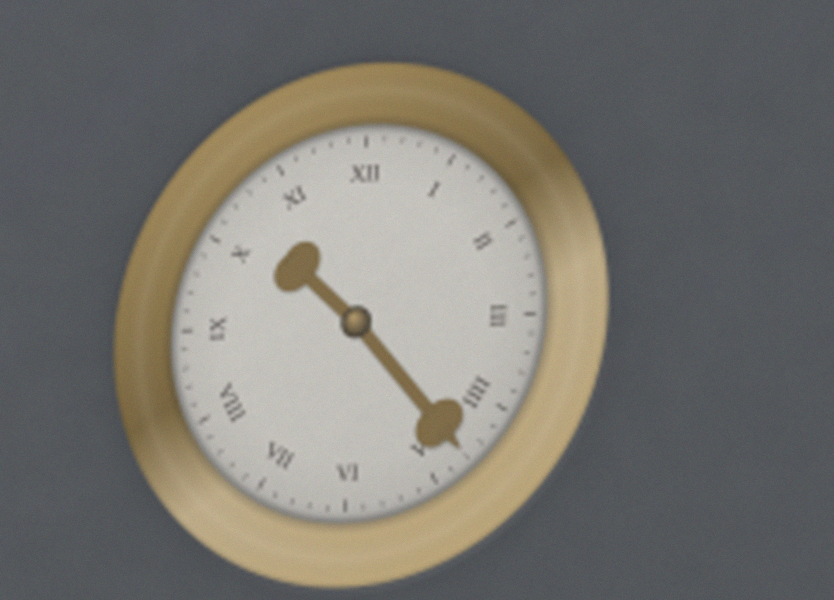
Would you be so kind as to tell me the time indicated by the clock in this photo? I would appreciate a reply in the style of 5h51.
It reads 10h23
